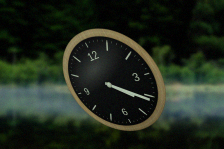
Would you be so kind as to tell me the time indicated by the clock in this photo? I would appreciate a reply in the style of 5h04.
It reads 4h21
